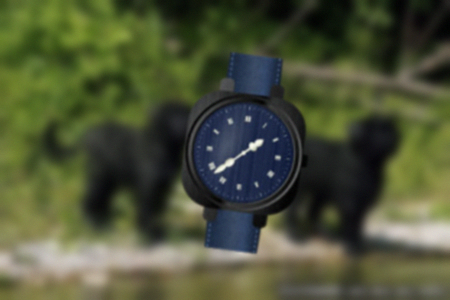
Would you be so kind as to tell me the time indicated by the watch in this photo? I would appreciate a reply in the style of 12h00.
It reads 1h38
